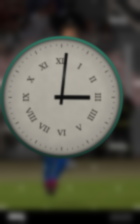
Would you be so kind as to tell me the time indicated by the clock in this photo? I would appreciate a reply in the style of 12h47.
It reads 3h01
